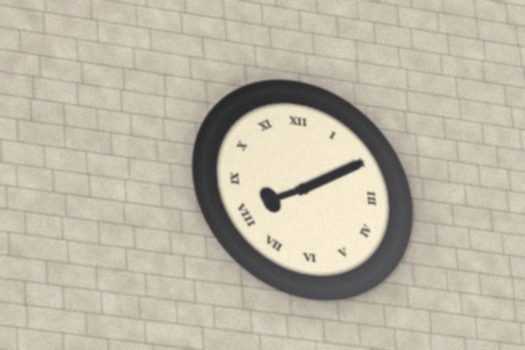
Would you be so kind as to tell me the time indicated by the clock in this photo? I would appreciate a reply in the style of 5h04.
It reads 8h10
